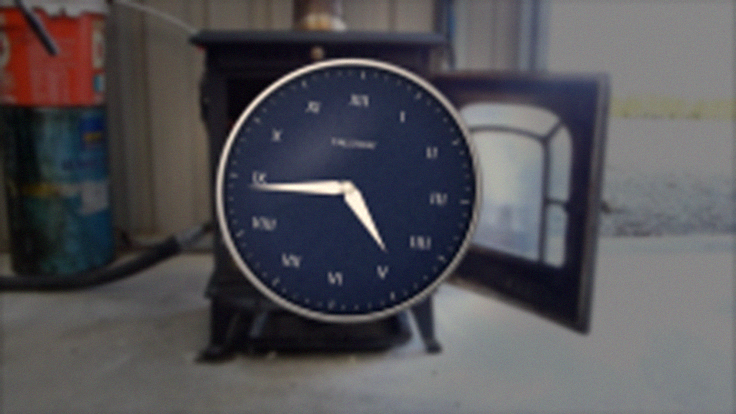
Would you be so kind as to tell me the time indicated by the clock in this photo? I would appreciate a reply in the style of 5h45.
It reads 4h44
